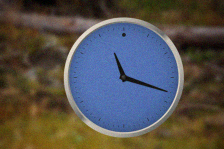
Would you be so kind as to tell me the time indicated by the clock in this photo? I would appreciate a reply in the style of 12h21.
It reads 11h18
